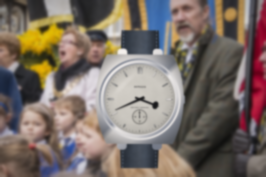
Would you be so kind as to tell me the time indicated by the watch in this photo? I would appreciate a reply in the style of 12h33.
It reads 3h41
